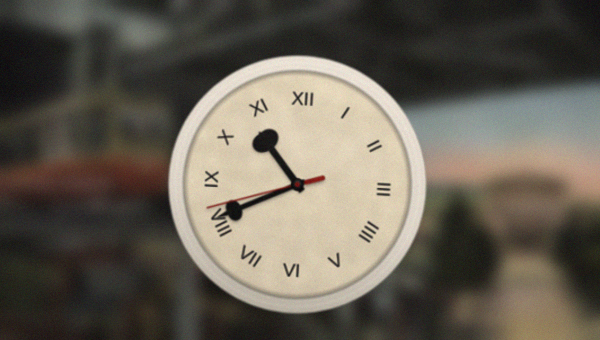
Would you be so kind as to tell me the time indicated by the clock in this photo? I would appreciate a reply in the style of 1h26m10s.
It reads 10h40m42s
